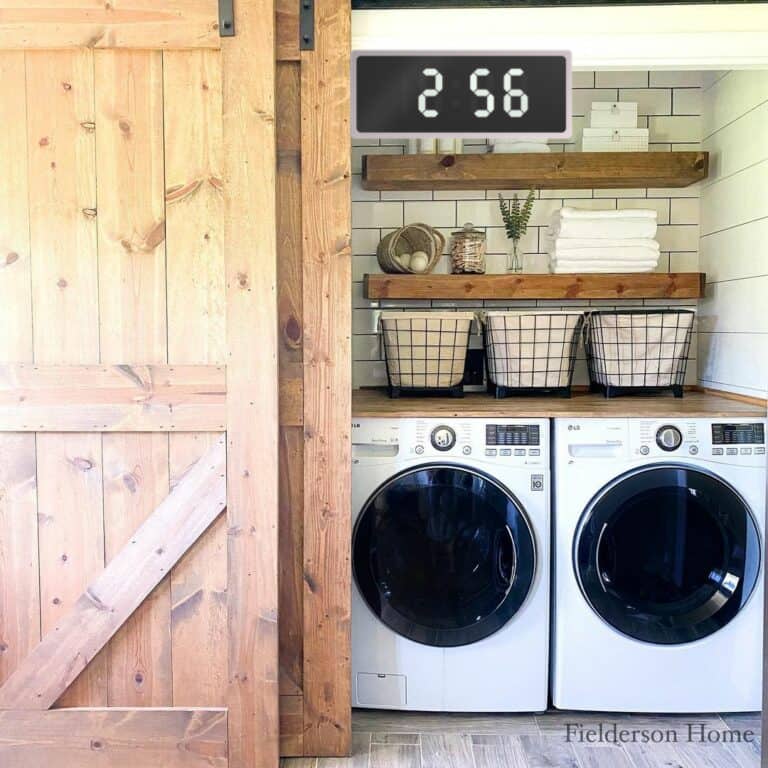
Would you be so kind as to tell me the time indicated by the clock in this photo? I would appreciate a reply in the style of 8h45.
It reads 2h56
